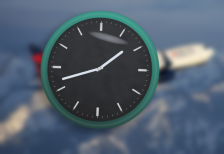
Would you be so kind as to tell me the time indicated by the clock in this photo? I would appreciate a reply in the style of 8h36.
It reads 1h42
